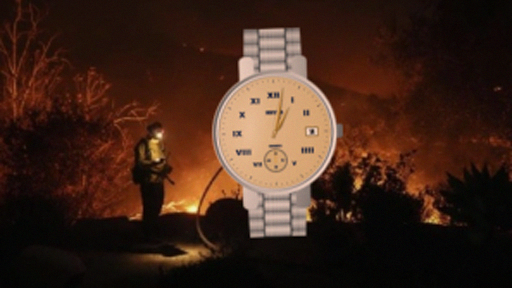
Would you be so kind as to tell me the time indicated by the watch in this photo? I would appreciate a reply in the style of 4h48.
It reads 1h02
